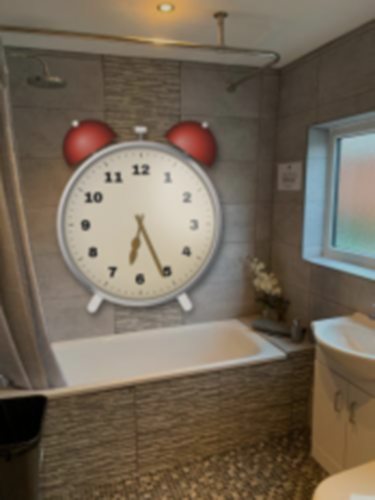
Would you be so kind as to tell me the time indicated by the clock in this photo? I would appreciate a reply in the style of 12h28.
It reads 6h26
